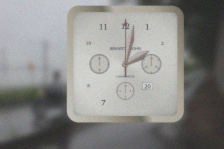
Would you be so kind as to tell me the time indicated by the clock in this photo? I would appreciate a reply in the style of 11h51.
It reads 2h02
